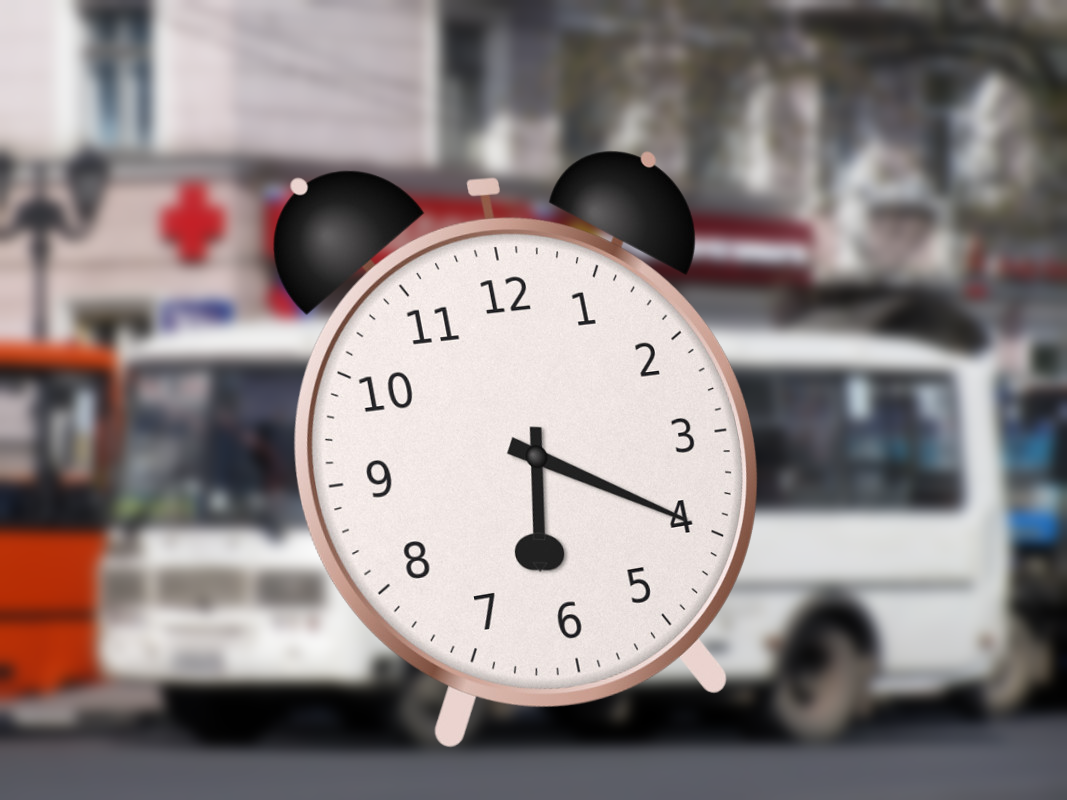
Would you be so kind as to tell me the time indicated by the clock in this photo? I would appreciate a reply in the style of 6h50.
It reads 6h20
